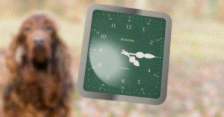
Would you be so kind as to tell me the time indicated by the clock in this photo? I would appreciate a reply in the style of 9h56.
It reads 4h15
